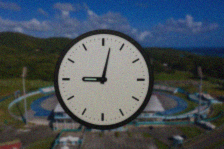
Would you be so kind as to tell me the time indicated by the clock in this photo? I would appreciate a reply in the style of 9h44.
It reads 9h02
